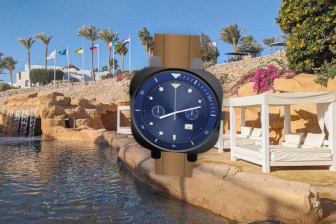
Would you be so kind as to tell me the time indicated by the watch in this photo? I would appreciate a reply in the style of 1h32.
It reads 8h12
